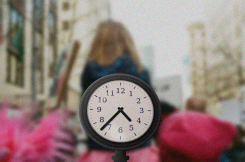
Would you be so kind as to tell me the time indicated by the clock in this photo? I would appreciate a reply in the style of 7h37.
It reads 4h37
